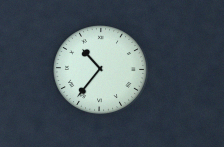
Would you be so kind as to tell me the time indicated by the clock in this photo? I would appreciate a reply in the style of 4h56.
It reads 10h36
